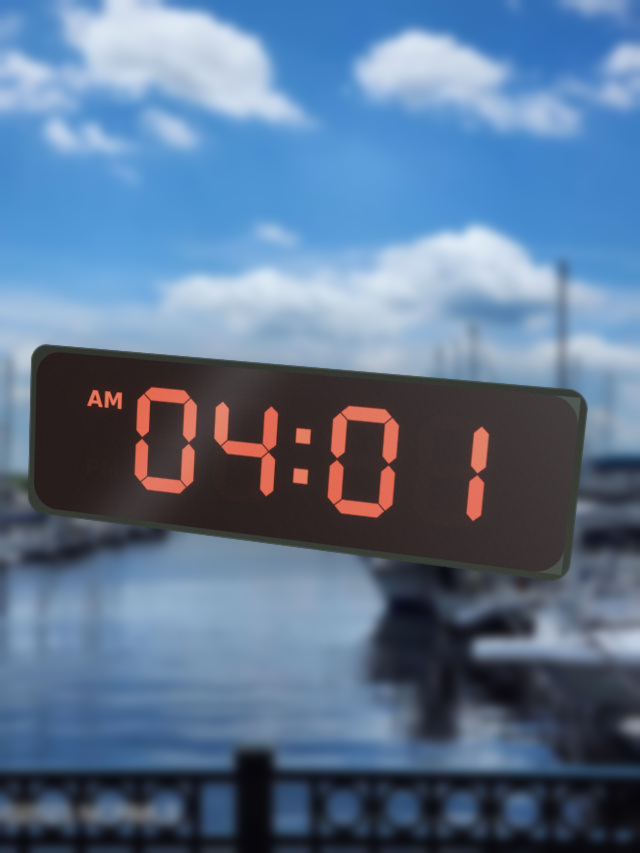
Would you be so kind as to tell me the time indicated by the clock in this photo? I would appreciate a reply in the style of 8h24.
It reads 4h01
